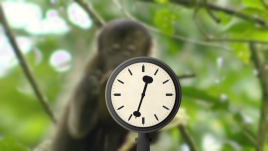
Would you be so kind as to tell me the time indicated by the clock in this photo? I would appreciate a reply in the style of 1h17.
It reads 12h33
